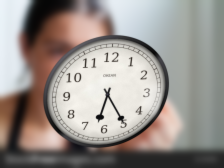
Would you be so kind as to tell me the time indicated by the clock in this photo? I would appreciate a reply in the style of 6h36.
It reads 6h25
